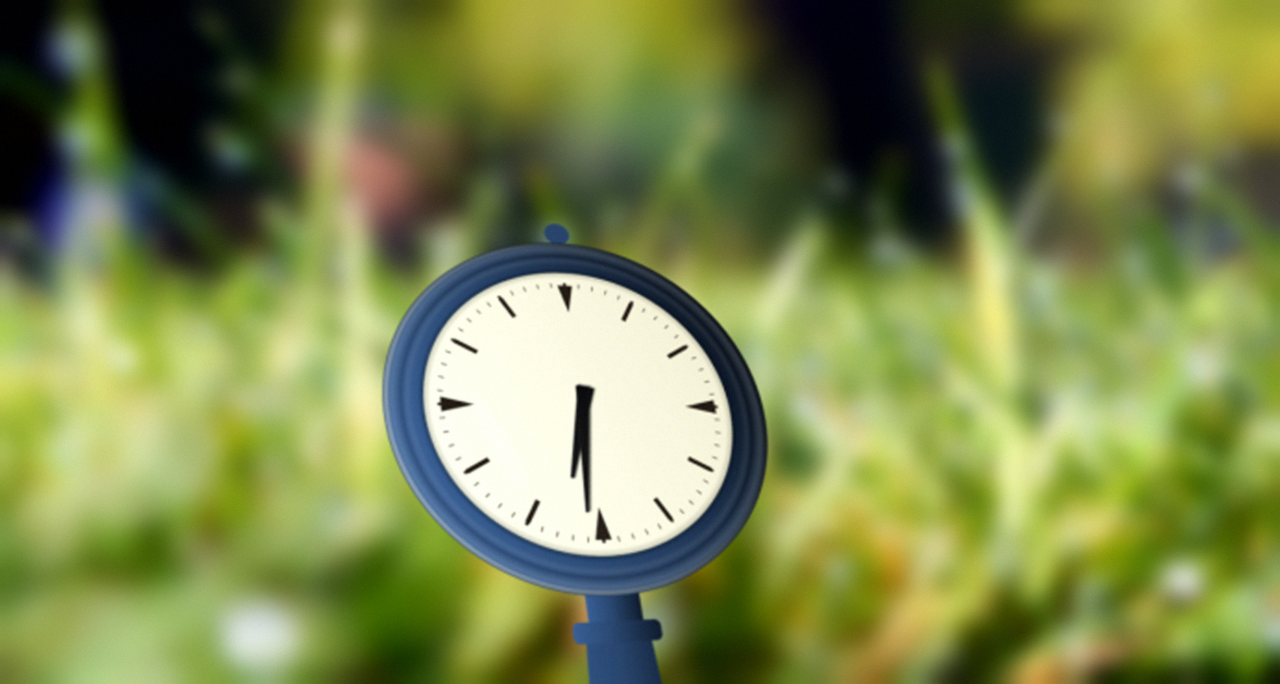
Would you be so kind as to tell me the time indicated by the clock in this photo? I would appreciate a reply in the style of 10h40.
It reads 6h31
